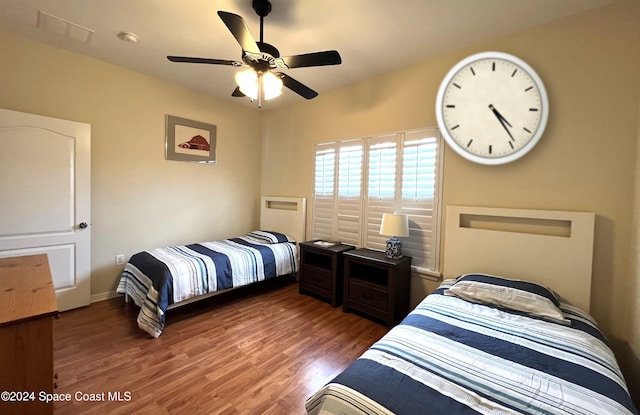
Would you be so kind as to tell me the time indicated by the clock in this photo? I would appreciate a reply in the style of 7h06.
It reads 4h24
